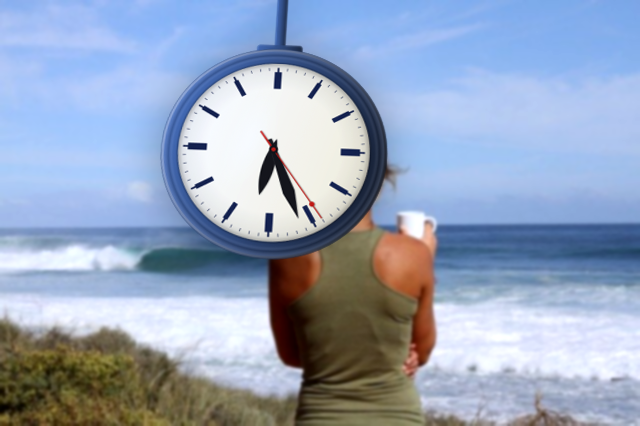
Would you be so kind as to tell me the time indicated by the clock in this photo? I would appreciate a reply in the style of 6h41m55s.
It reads 6h26m24s
